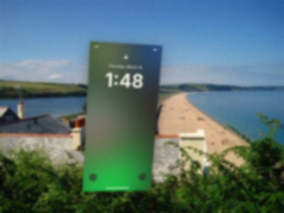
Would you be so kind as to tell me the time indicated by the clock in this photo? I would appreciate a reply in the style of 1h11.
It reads 1h48
